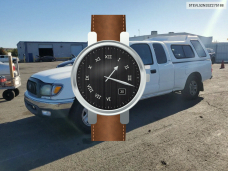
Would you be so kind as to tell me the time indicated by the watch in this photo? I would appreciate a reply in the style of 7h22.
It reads 1h18
